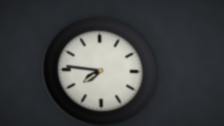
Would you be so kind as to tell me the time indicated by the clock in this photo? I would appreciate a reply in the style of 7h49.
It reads 7h46
